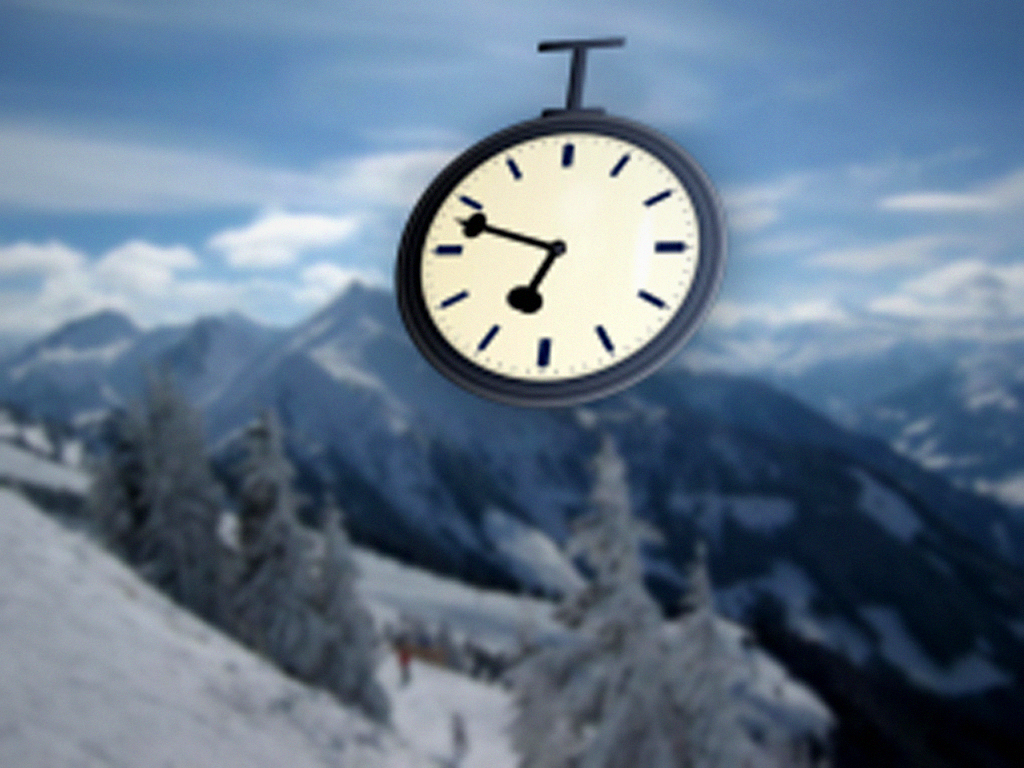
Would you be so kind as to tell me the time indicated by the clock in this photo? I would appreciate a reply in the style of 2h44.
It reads 6h48
